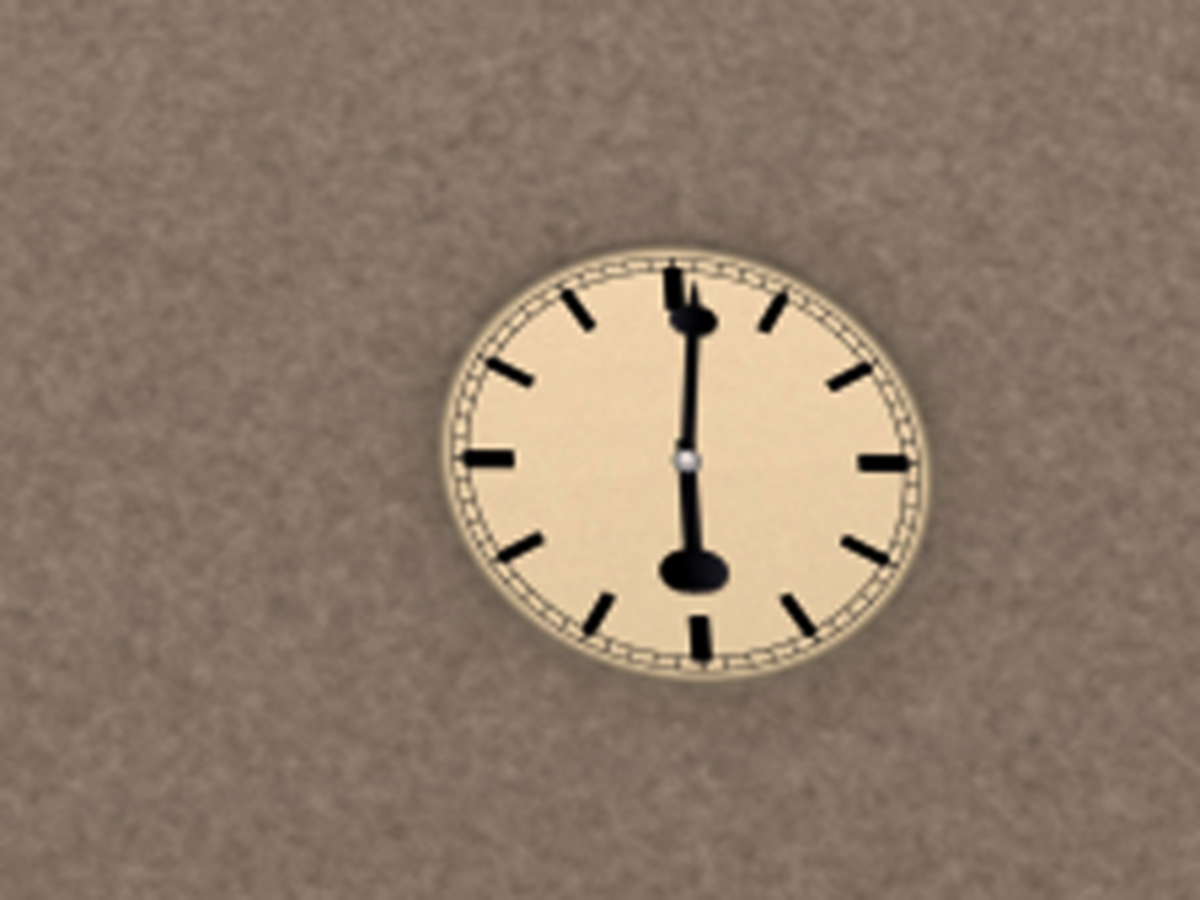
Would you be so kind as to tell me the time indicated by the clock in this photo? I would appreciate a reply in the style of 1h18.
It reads 6h01
